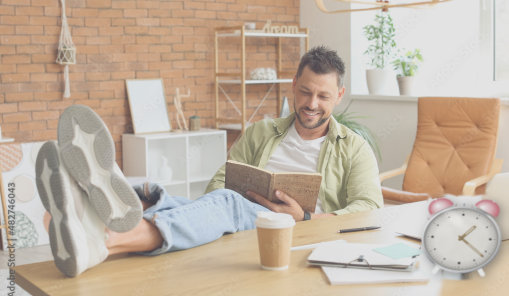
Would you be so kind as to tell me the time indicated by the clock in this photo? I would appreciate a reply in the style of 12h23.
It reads 1h22
